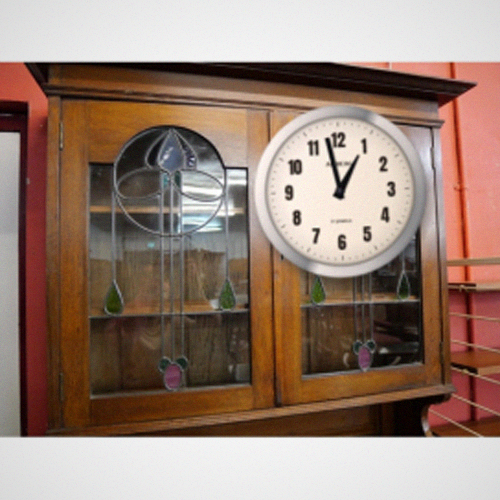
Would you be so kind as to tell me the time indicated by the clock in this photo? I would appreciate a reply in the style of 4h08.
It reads 12h58
